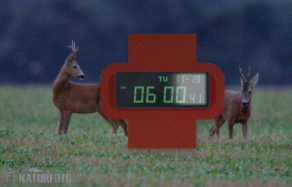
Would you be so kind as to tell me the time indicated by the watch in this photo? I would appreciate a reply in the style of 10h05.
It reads 6h00
